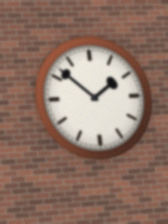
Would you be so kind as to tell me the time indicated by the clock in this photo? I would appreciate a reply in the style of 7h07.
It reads 1h52
